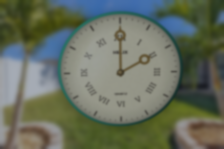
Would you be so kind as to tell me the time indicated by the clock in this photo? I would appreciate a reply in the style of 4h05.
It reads 2h00
